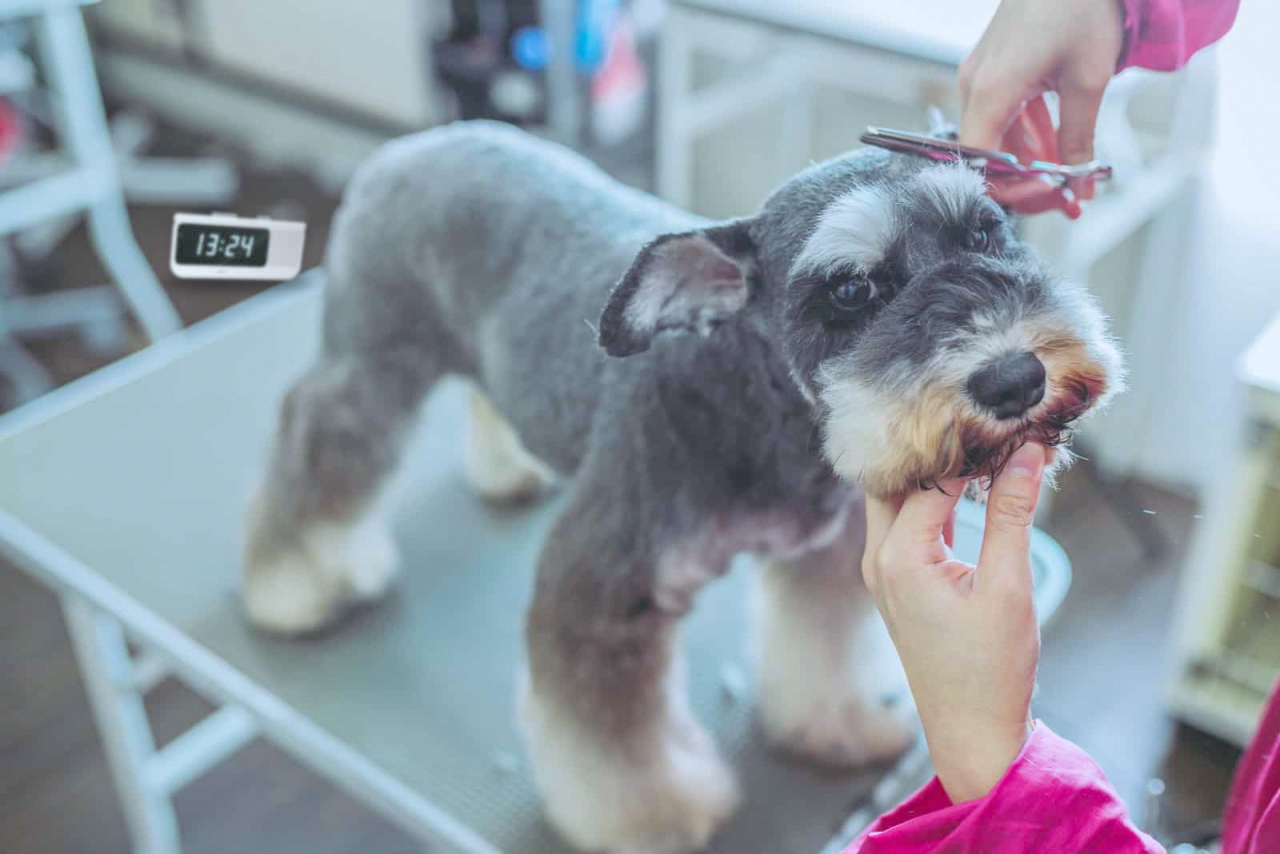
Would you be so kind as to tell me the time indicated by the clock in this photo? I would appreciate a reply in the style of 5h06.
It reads 13h24
